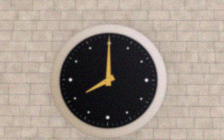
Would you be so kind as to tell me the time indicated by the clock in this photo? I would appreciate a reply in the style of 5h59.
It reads 8h00
